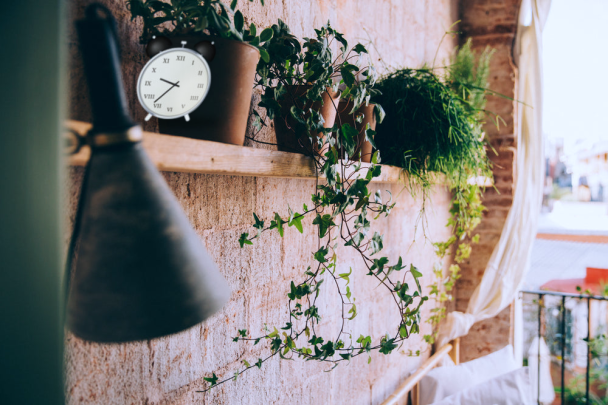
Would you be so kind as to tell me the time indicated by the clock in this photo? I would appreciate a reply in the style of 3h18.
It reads 9h37
